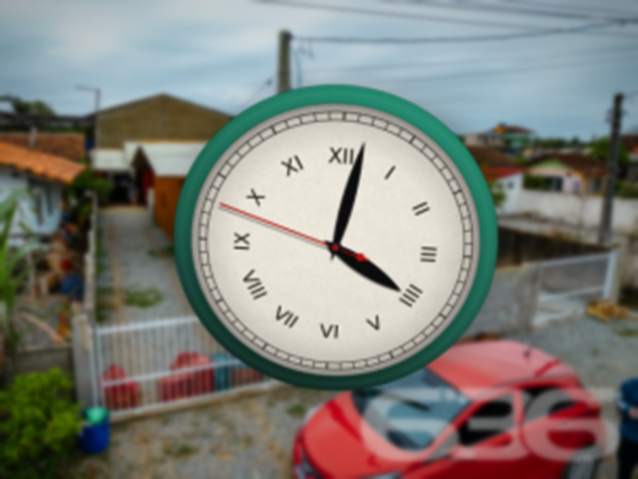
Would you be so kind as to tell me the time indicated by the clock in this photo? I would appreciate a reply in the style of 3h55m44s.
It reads 4h01m48s
